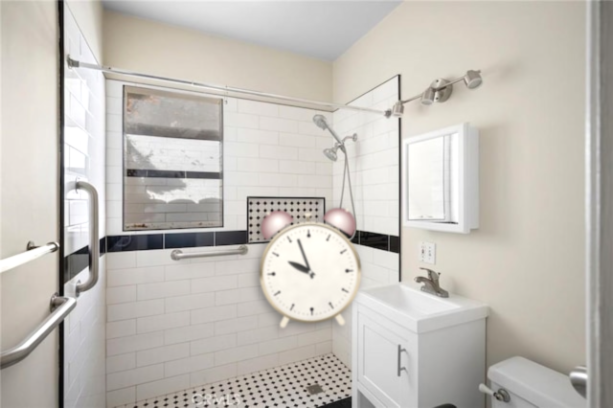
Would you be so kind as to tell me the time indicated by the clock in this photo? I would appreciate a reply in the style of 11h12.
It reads 9h57
